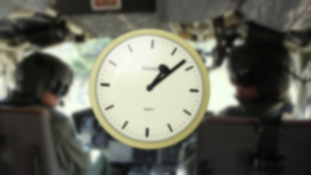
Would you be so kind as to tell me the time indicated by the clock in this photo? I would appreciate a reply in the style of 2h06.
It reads 1h08
